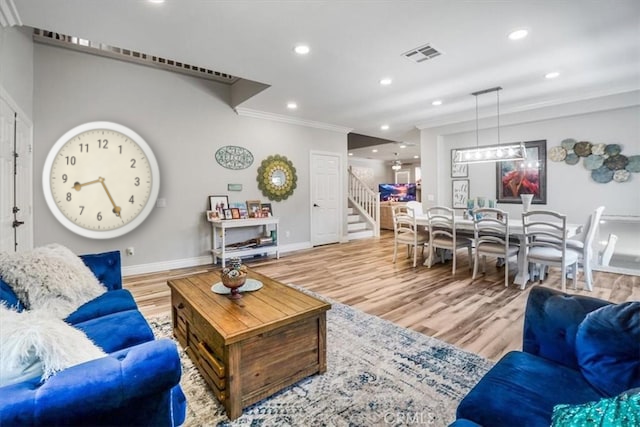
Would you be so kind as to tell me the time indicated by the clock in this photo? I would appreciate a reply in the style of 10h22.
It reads 8h25
